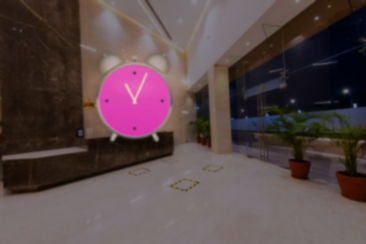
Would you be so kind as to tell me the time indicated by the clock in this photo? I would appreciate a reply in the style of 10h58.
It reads 11h04
